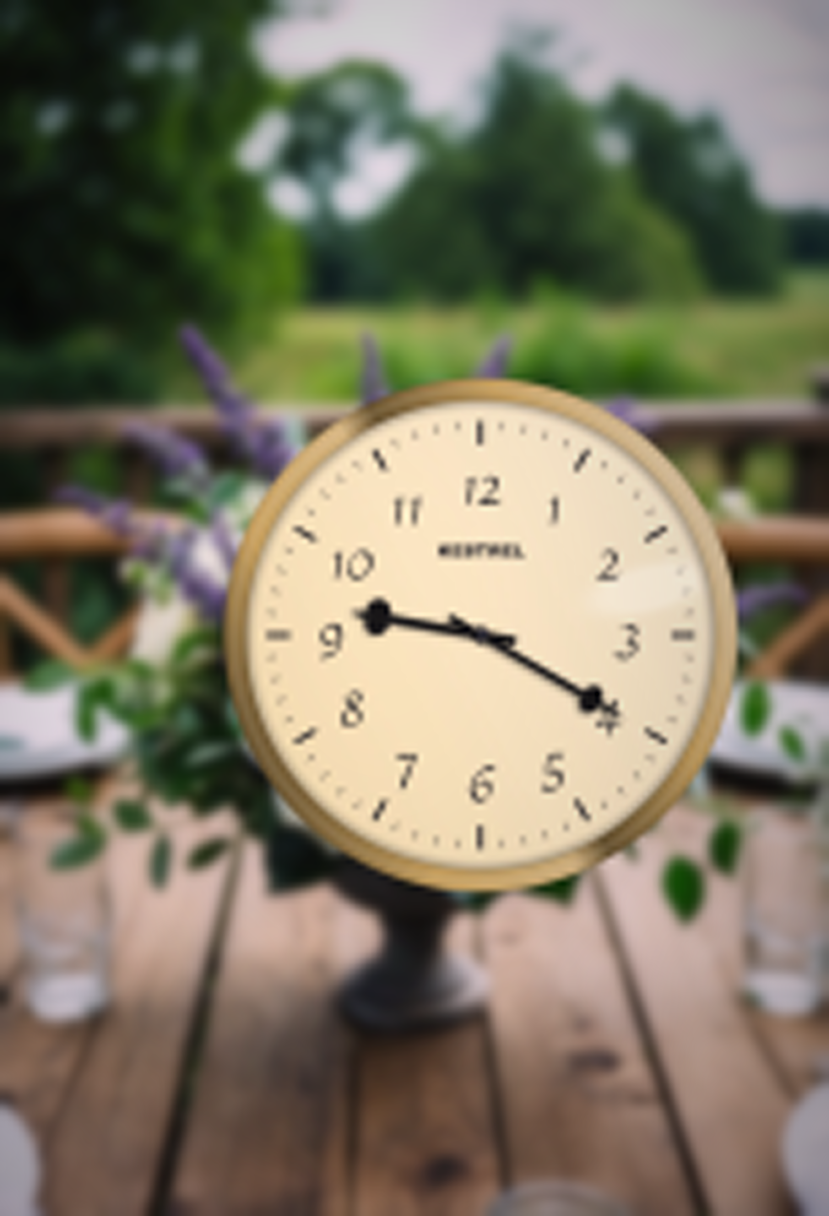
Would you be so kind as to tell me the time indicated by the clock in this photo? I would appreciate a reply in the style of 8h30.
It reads 9h20
